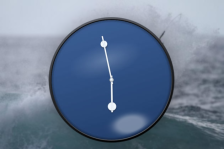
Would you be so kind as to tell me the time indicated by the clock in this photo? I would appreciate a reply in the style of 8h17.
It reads 5h58
